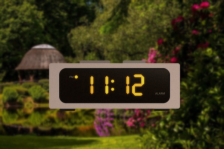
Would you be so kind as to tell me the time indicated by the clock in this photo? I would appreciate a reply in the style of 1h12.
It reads 11h12
